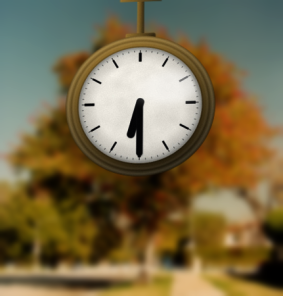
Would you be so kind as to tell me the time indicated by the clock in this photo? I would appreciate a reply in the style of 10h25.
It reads 6h30
